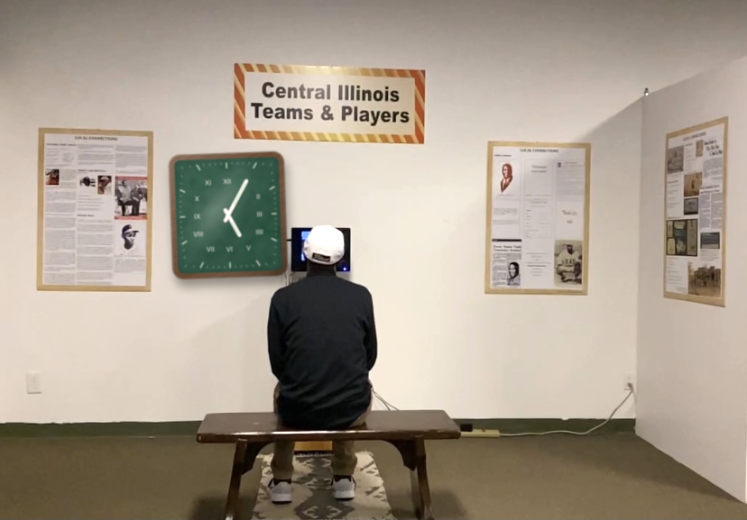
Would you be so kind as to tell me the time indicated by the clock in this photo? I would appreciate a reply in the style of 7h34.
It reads 5h05
